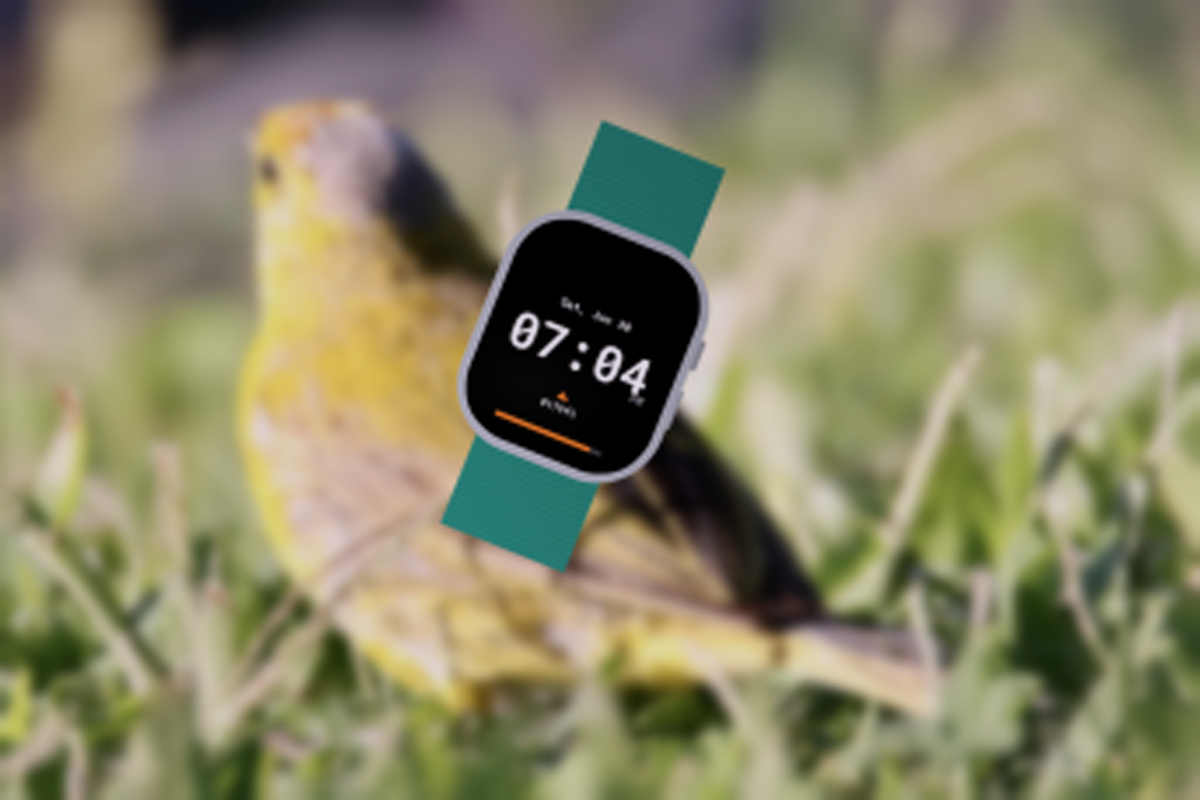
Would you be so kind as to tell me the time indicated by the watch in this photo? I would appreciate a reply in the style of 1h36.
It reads 7h04
